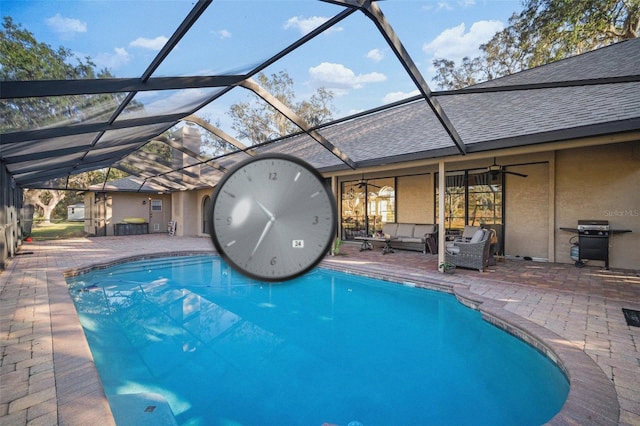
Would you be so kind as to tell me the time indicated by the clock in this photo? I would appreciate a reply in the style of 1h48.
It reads 10h35
